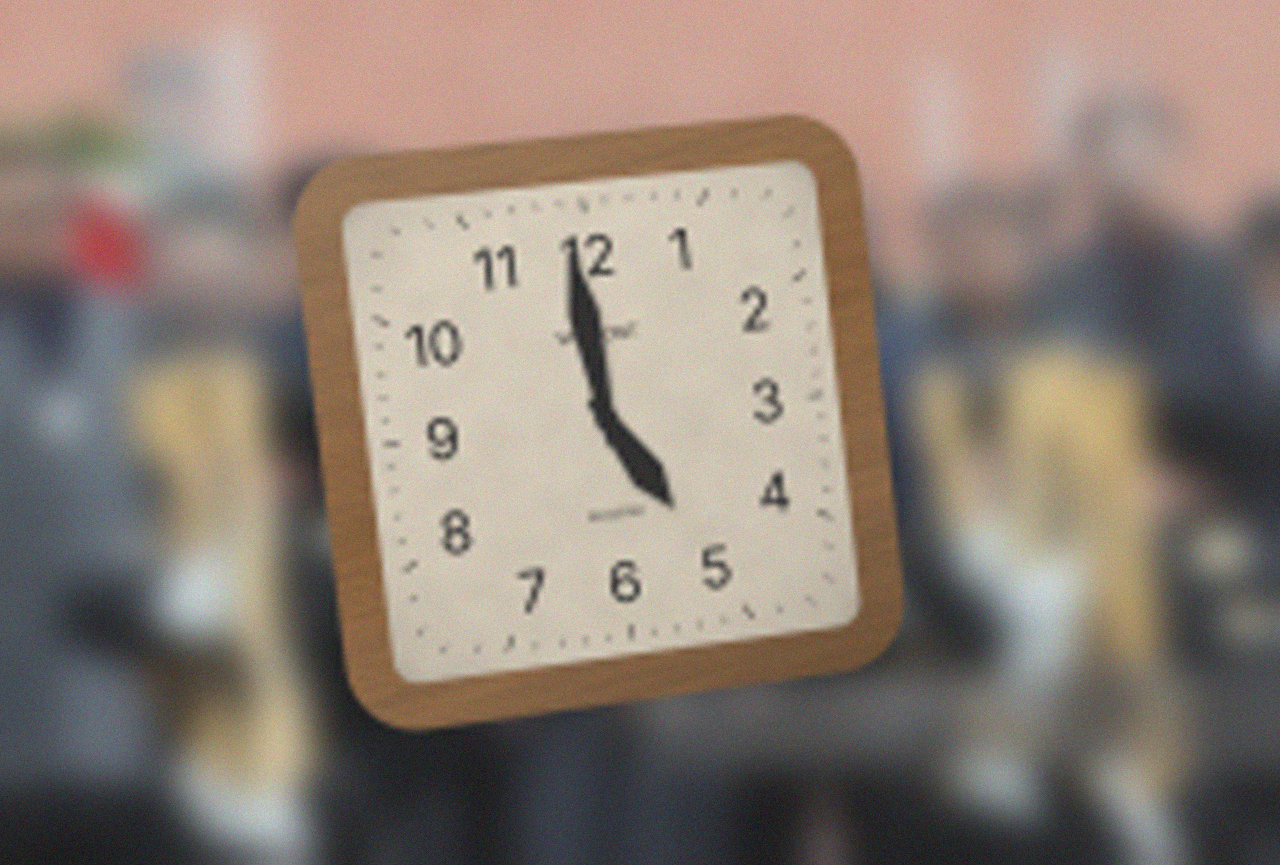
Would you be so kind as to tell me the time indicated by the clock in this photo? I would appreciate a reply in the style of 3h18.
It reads 4h59
